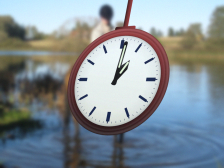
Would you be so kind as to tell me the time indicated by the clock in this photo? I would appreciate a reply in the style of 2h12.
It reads 1h01
